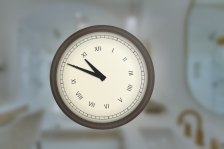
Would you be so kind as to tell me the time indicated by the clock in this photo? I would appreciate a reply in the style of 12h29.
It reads 10h50
